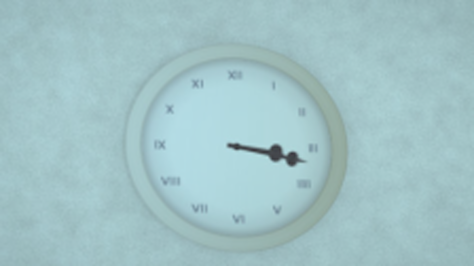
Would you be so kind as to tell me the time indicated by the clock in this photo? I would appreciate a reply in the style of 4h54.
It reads 3h17
